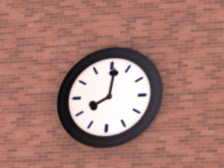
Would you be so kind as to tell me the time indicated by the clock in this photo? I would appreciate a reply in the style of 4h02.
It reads 8h01
